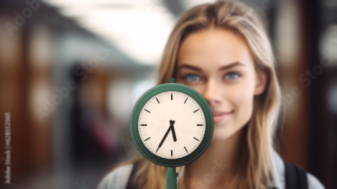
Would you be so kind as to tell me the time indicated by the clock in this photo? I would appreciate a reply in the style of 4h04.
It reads 5h35
